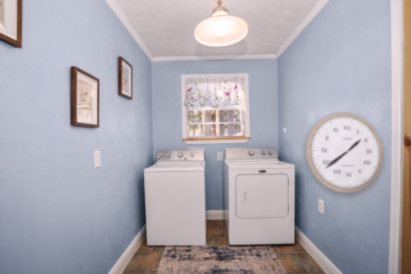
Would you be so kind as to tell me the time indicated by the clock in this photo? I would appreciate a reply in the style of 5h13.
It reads 1h39
